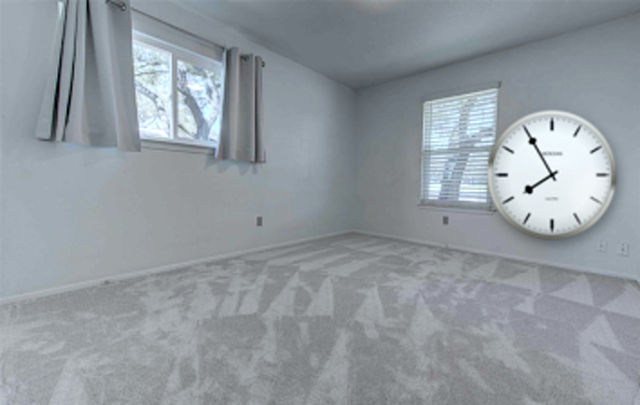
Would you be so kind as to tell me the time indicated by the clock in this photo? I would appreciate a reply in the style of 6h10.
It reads 7h55
